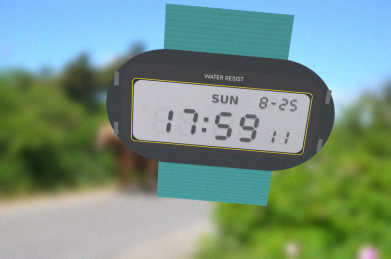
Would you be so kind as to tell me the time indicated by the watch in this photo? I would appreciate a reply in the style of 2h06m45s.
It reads 17h59m11s
